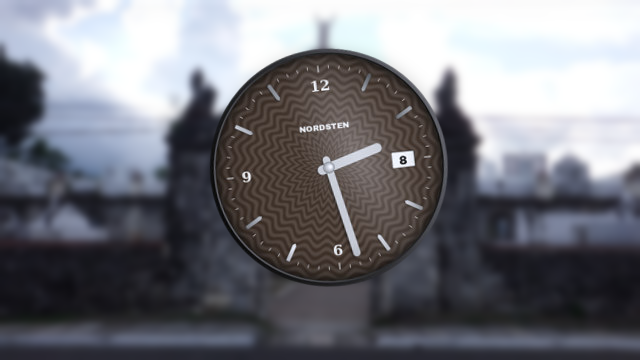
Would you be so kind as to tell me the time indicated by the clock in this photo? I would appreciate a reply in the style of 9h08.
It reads 2h28
